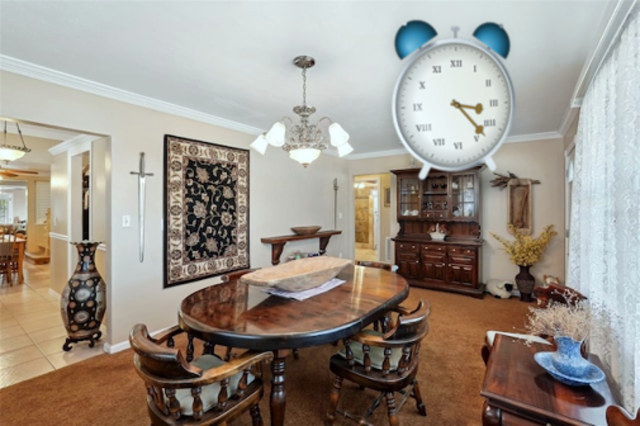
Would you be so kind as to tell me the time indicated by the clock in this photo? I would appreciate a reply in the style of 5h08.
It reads 3h23
